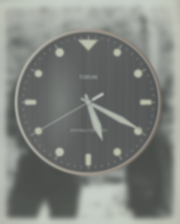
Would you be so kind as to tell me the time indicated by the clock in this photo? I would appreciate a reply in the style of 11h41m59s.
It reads 5h19m40s
